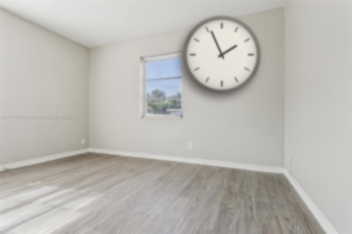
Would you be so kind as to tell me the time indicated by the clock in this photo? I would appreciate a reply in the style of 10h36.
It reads 1h56
